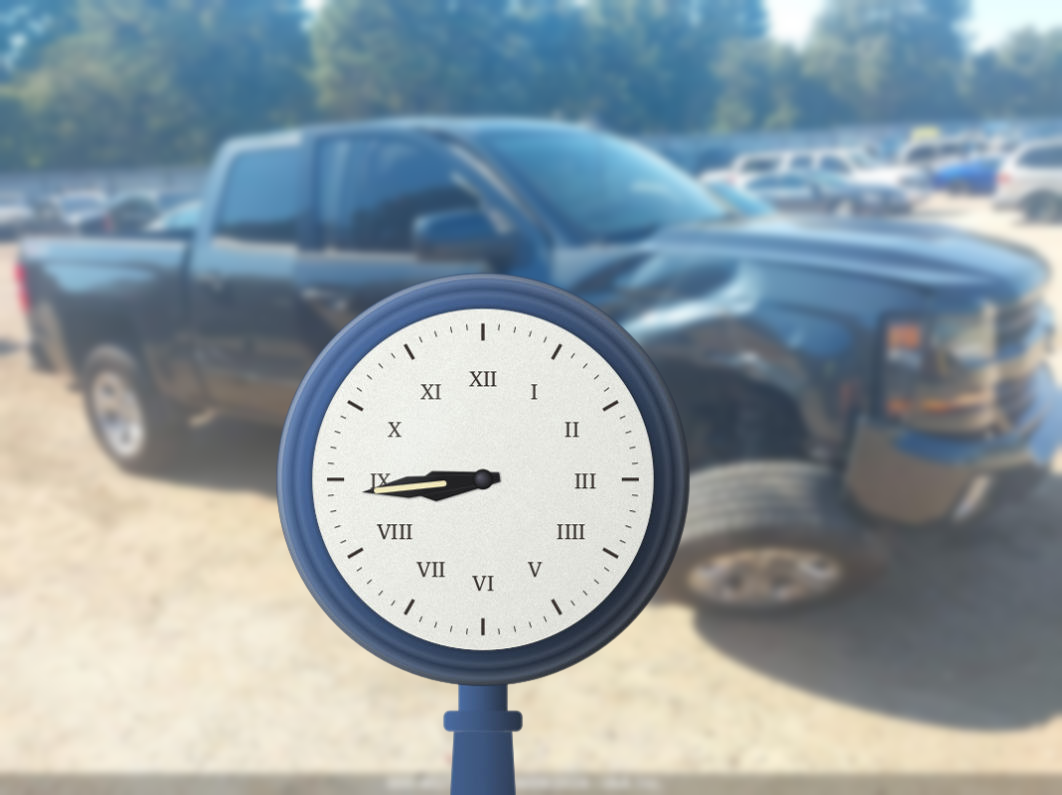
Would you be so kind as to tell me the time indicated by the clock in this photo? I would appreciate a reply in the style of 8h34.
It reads 8h44
